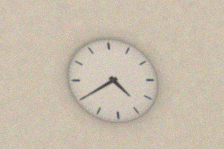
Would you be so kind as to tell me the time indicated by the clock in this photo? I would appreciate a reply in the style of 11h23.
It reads 4h40
